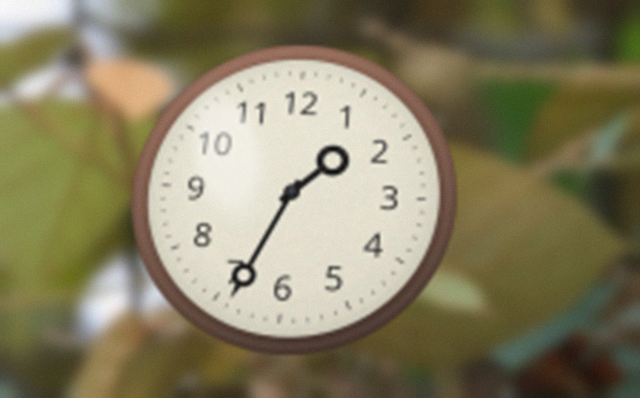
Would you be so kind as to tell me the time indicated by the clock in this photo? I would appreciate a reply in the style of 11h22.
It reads 1h34
